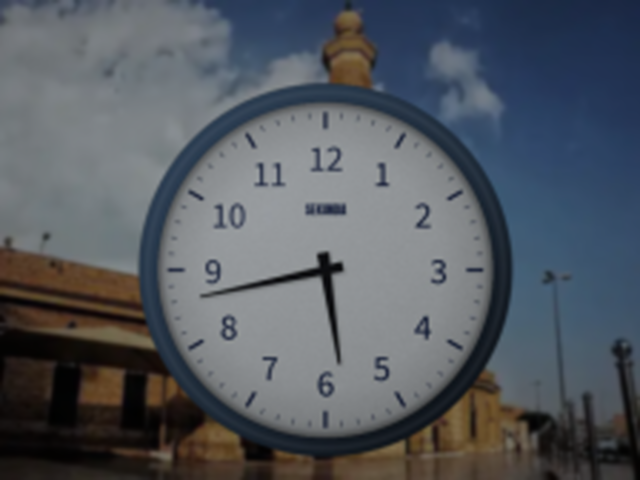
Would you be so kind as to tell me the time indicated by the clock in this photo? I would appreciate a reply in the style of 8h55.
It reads 5h43
